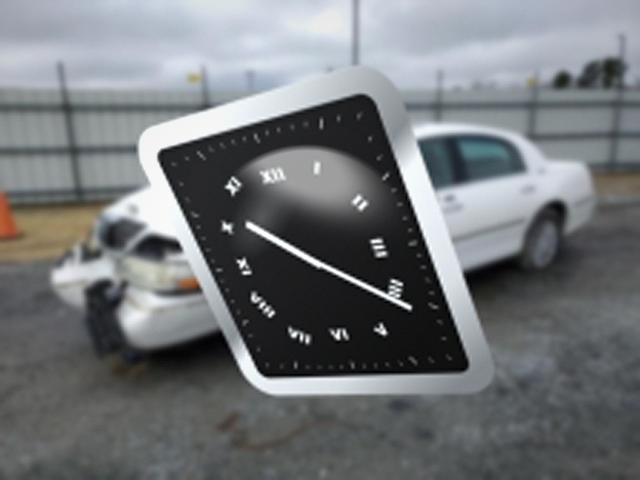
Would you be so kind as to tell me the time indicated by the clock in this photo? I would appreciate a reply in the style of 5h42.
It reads 10h21
